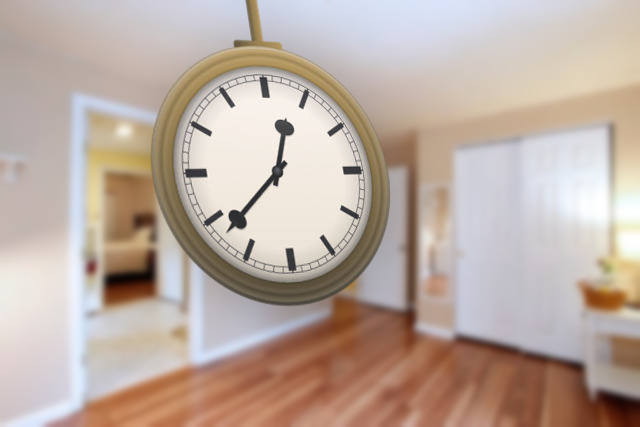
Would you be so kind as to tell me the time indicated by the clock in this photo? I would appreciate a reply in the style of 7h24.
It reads 12h38
